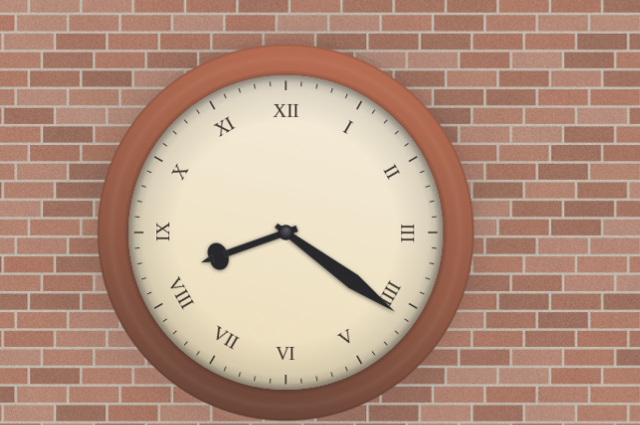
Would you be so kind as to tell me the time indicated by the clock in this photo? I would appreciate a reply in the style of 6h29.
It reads 8h21
